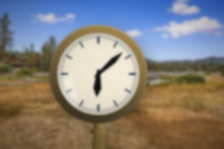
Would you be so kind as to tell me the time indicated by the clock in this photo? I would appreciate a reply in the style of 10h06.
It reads 6h08
